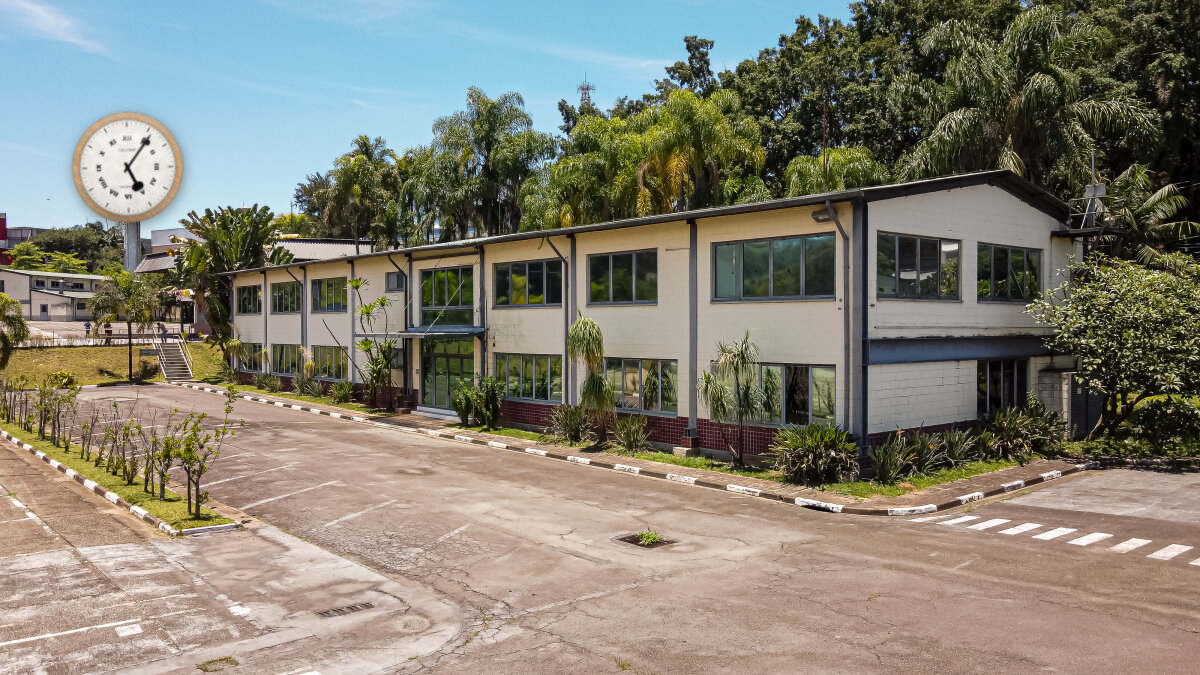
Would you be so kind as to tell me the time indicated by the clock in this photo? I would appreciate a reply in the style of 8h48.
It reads 5h06
